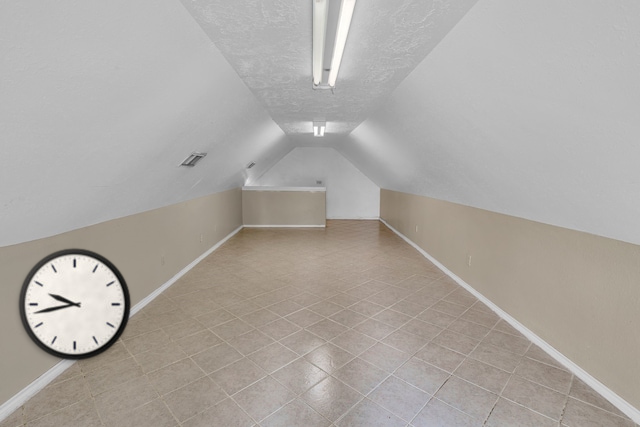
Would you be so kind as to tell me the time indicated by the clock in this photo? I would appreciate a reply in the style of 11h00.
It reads 9h43
